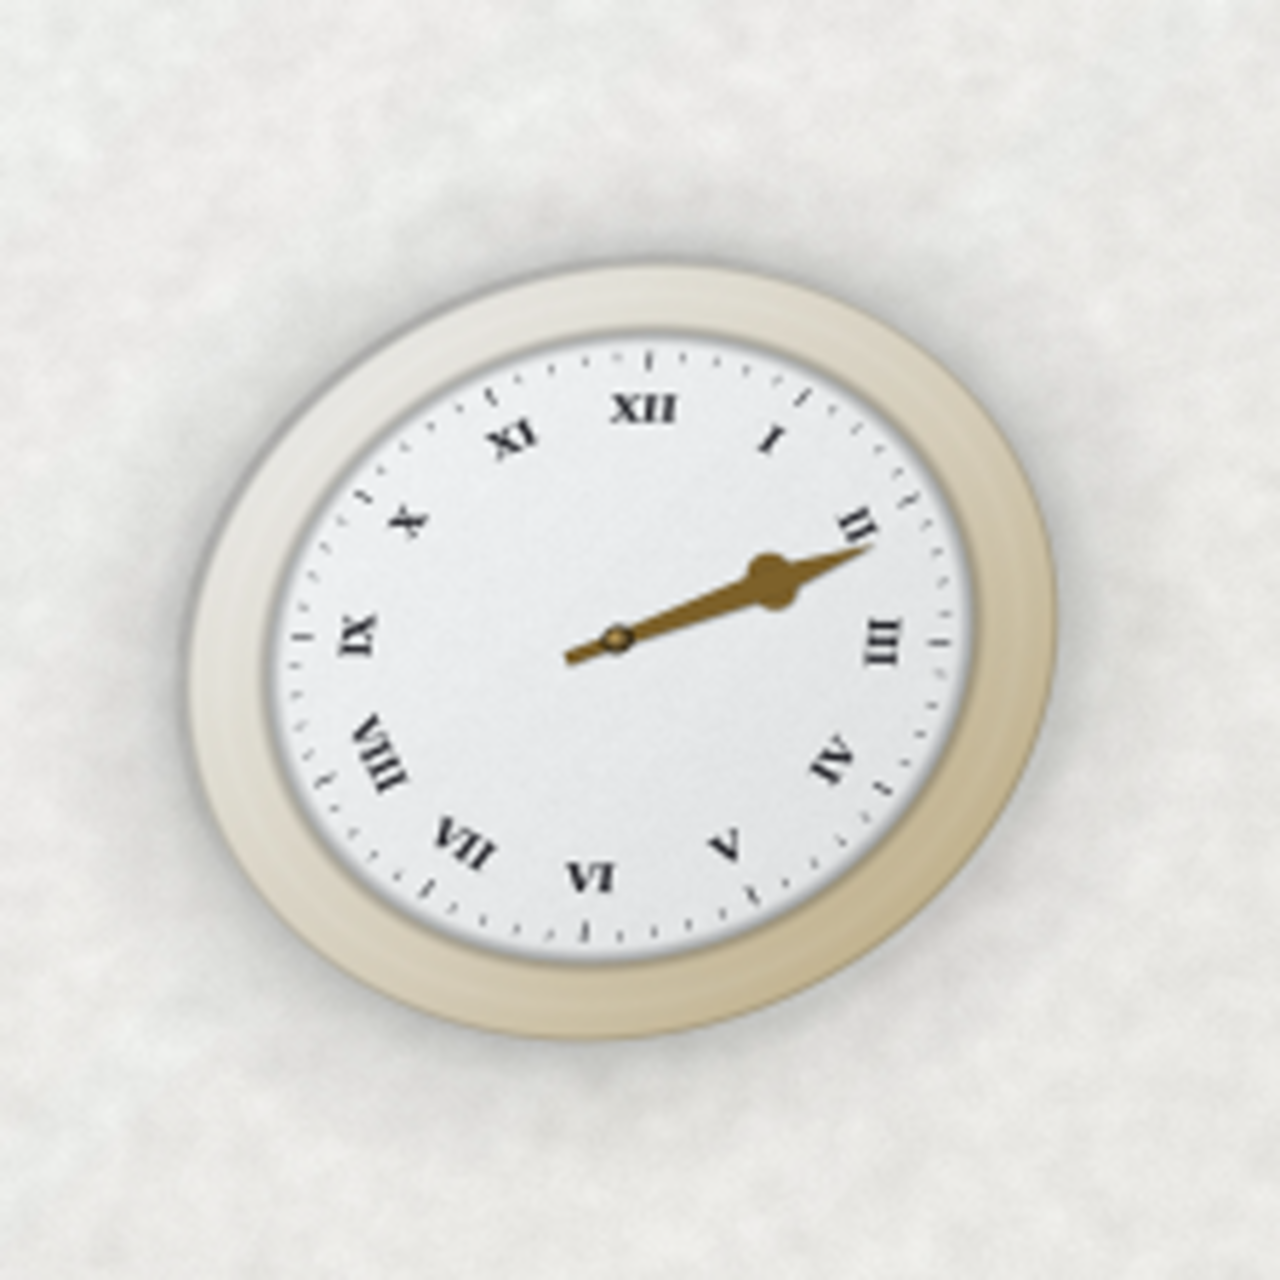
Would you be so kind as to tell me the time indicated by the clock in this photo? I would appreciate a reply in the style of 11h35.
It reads 2h11
